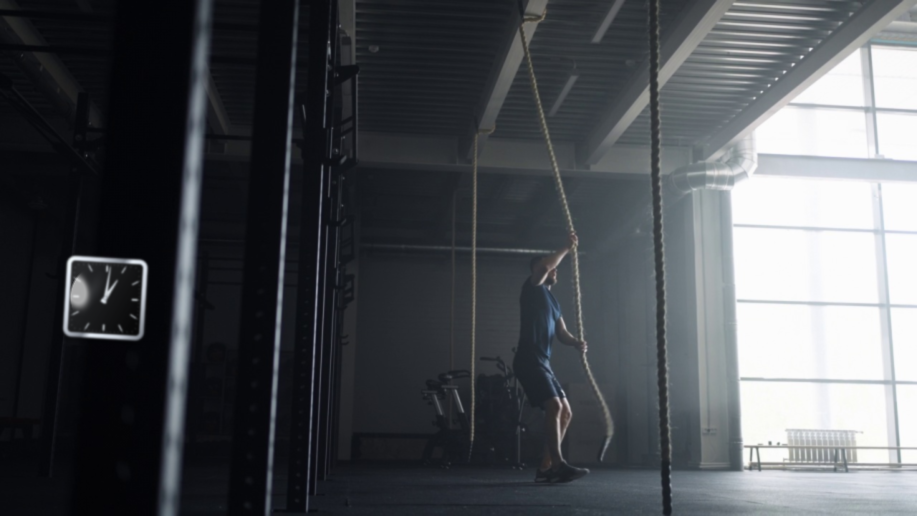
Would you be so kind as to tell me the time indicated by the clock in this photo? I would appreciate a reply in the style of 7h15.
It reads 1h01
